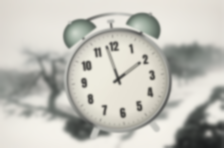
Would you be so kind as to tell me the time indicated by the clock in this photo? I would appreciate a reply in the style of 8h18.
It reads 1h58
